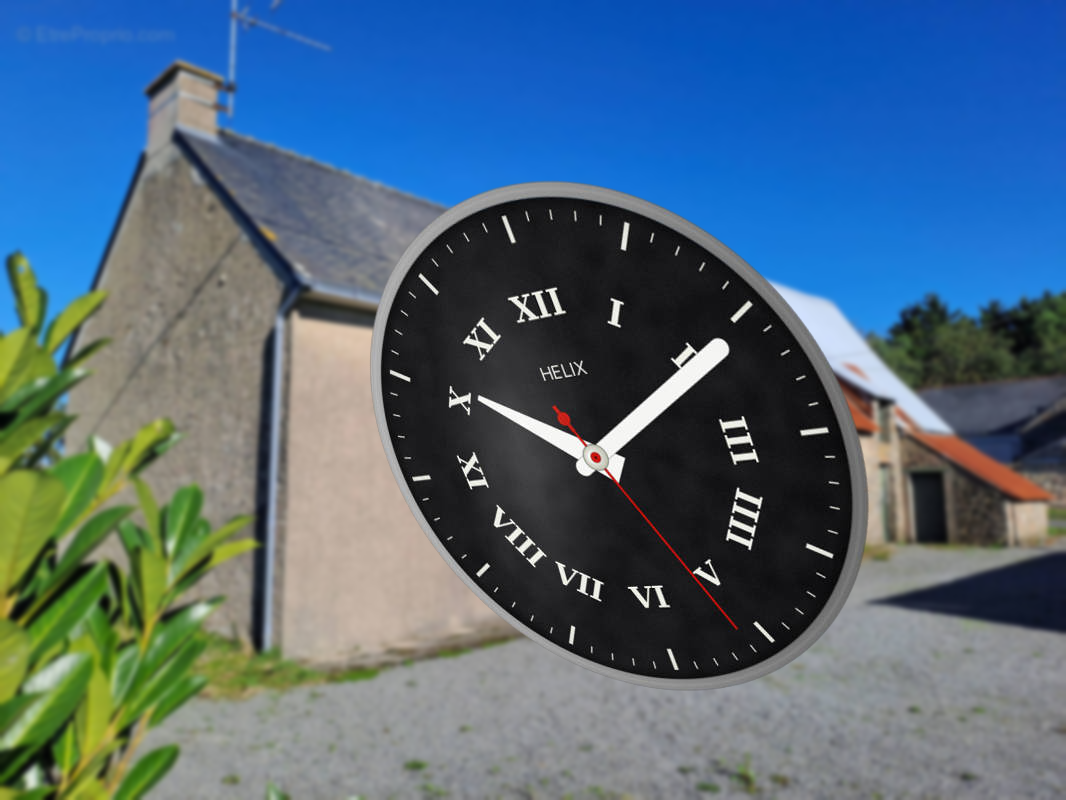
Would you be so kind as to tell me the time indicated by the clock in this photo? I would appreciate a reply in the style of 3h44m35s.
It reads 10h10m26s
